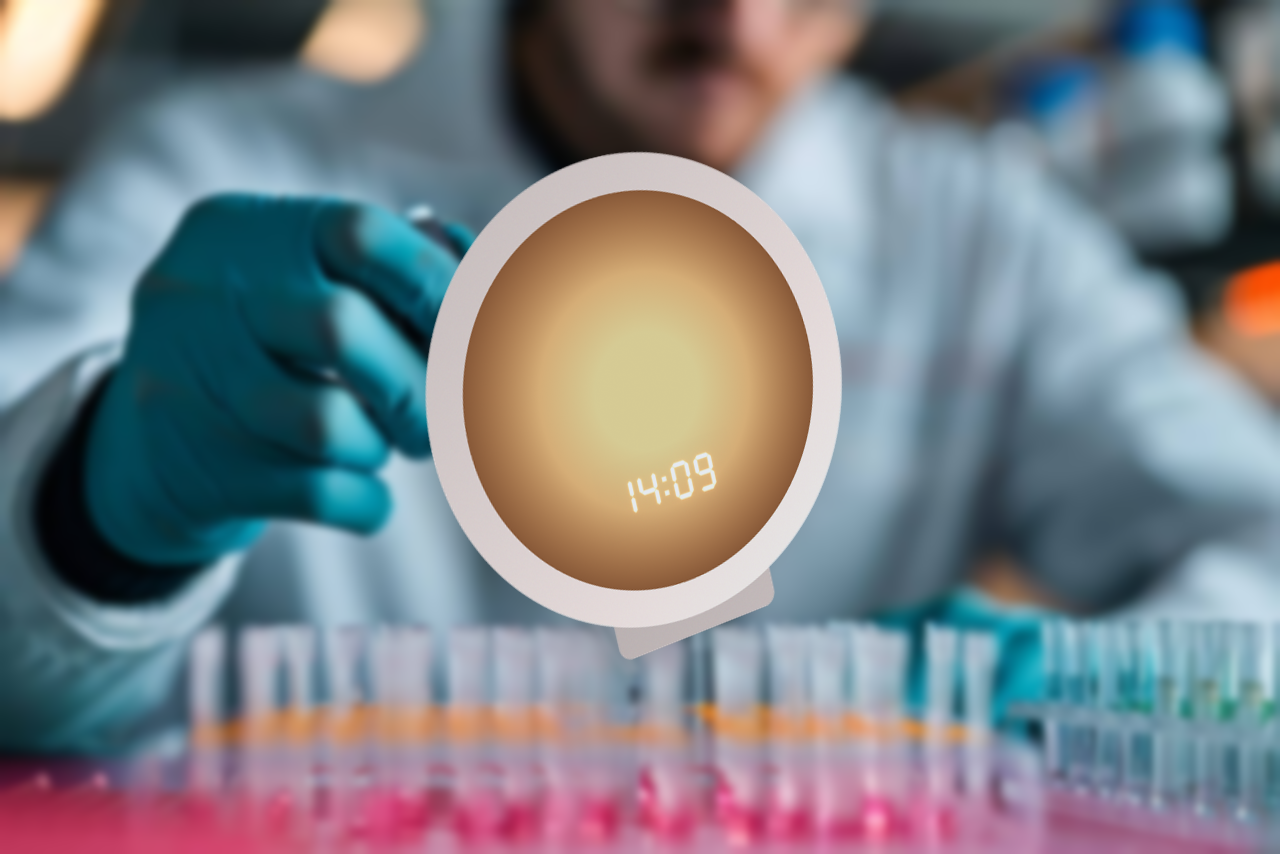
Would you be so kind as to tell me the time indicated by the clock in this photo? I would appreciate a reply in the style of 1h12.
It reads 14h09
